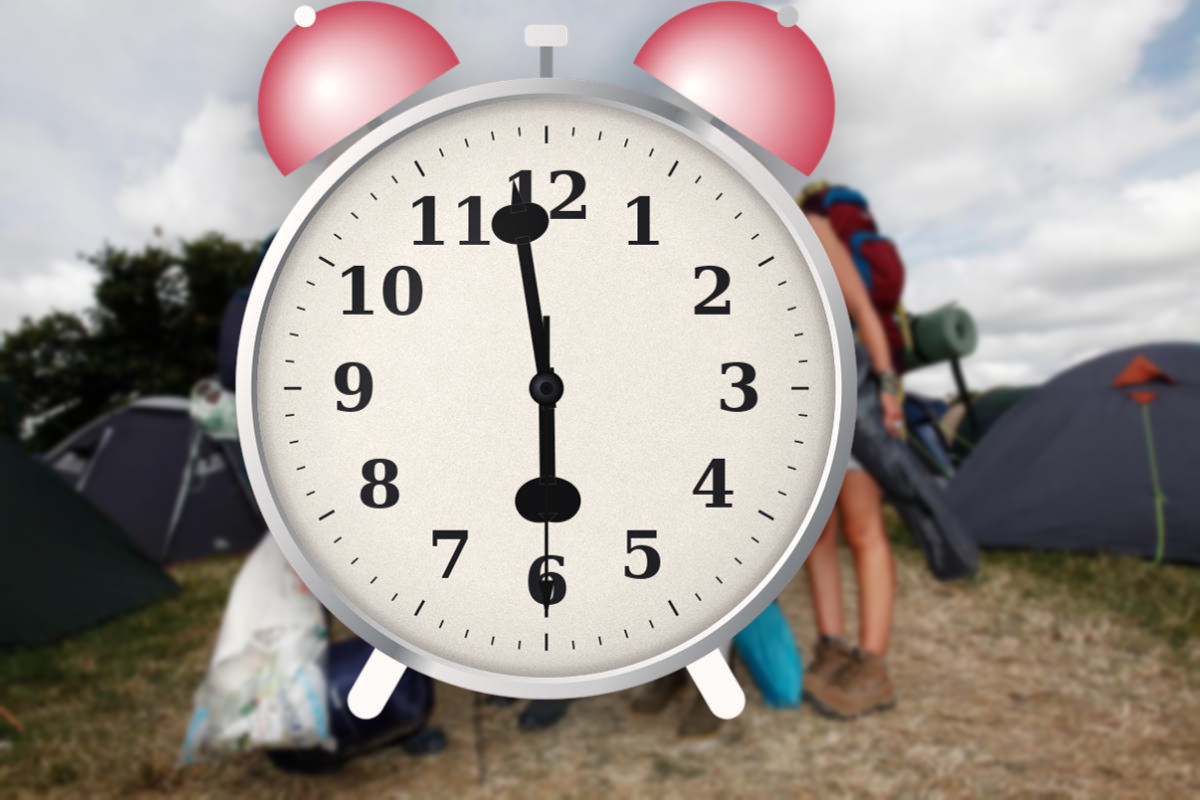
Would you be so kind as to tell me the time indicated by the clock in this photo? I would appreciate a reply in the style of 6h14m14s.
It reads 5h58m30s
